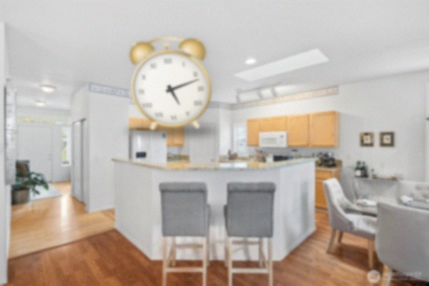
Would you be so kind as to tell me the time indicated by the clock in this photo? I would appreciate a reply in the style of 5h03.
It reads 5h12
